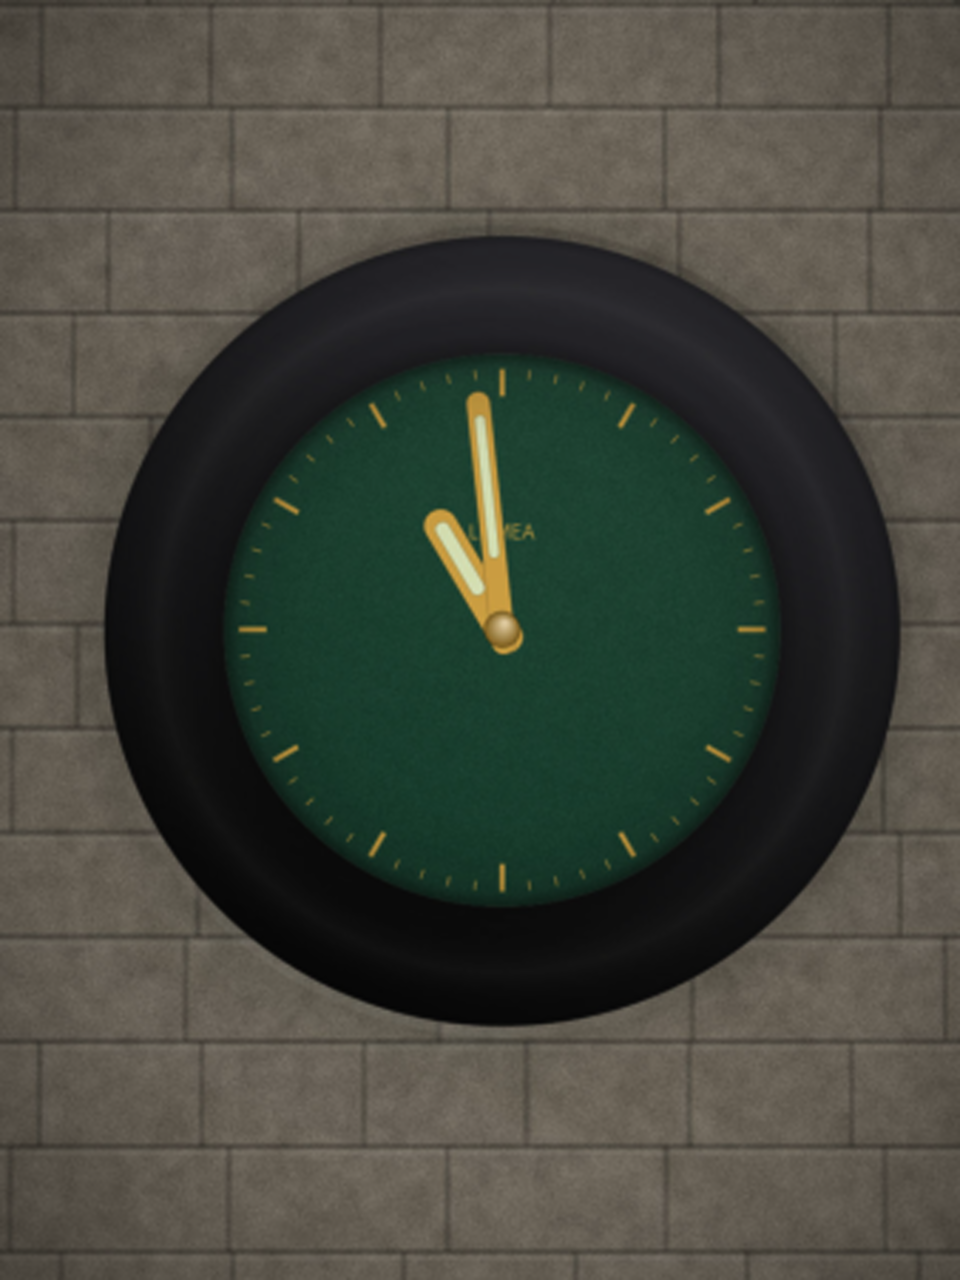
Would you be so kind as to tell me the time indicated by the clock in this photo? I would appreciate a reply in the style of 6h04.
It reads 10h59
